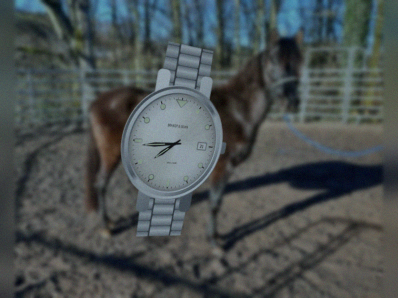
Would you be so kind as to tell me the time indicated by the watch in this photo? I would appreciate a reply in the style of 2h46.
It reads 7h44
